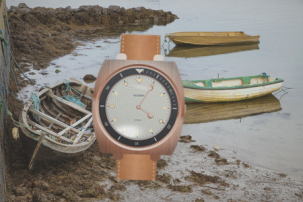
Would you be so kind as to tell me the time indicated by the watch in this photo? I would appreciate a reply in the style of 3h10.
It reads 4h05
